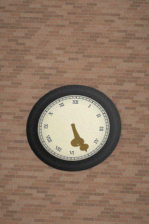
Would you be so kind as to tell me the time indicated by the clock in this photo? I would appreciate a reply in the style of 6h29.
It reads 5h25
